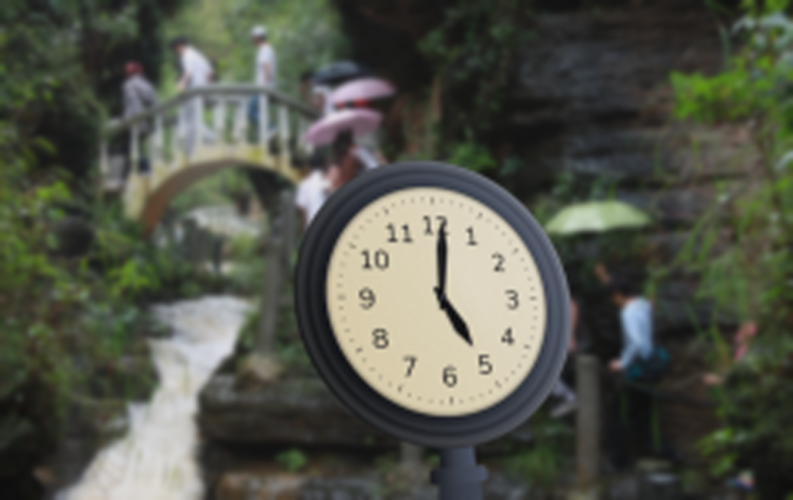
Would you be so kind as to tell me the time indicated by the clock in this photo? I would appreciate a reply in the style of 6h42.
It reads 5h01
